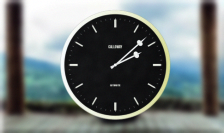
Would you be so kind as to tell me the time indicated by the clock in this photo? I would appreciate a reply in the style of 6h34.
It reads 2h08
